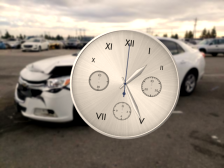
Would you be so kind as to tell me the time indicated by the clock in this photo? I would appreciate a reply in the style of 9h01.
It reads 1h25
